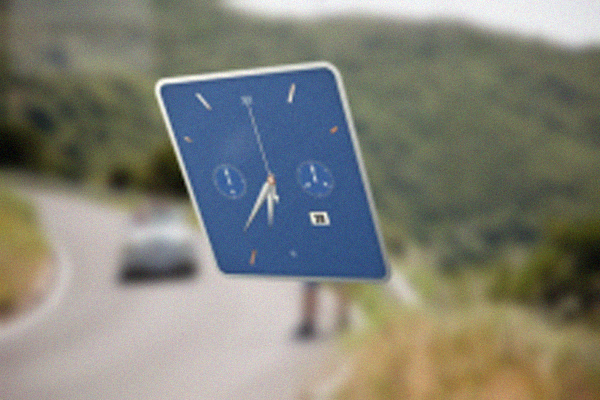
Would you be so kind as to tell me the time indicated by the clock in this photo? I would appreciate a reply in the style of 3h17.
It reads 6h37
